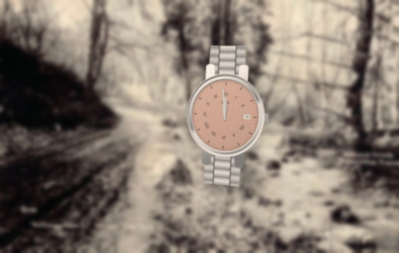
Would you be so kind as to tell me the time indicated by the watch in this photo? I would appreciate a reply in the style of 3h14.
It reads 11h59
